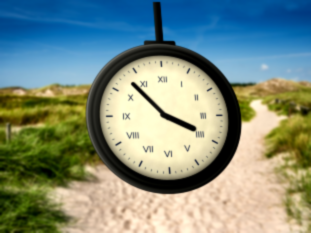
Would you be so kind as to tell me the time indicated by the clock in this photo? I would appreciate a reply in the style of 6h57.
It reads 3h53
